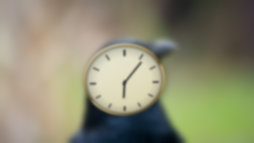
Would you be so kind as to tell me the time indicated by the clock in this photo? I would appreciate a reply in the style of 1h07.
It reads 6h06
